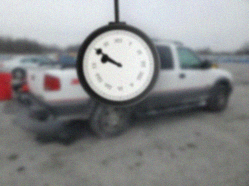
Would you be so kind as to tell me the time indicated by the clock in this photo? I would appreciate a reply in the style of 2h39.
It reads 9h51
